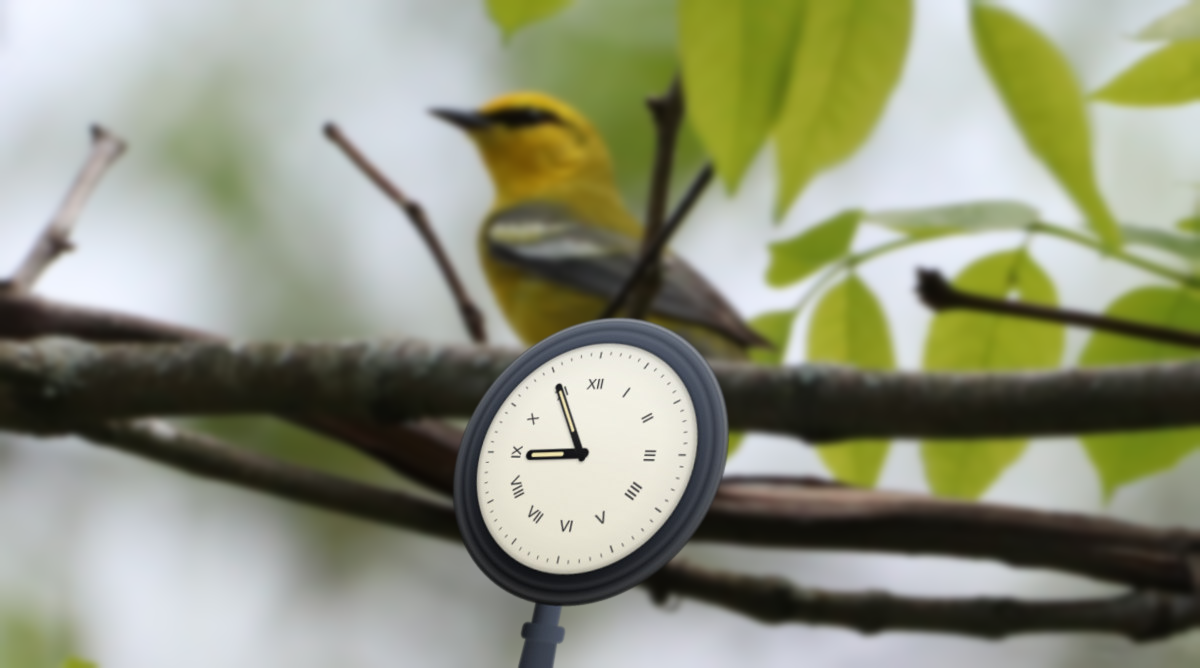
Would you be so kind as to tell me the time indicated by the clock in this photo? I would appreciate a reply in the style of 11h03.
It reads 8h55
